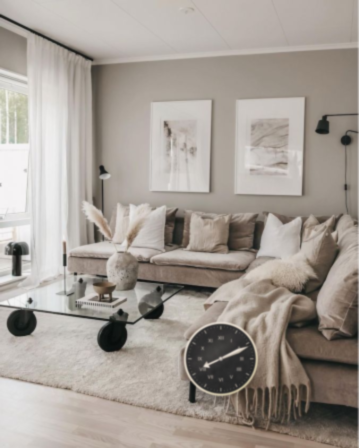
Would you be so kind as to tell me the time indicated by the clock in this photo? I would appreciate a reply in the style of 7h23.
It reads 8h11
